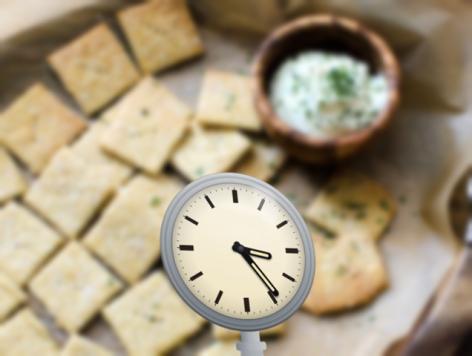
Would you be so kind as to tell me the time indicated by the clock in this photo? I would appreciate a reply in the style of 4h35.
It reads 3h24
